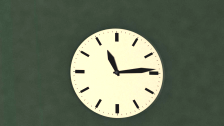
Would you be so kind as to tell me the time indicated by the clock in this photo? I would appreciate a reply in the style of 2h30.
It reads 11h14
